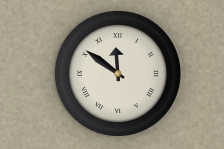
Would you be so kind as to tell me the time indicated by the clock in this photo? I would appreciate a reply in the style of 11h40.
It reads 11h51
